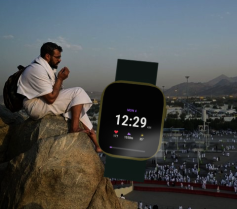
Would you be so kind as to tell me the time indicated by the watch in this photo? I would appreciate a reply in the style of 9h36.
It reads 12h29
